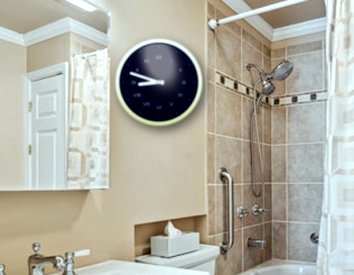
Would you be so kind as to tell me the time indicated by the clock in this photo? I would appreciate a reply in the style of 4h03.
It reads 8h48
